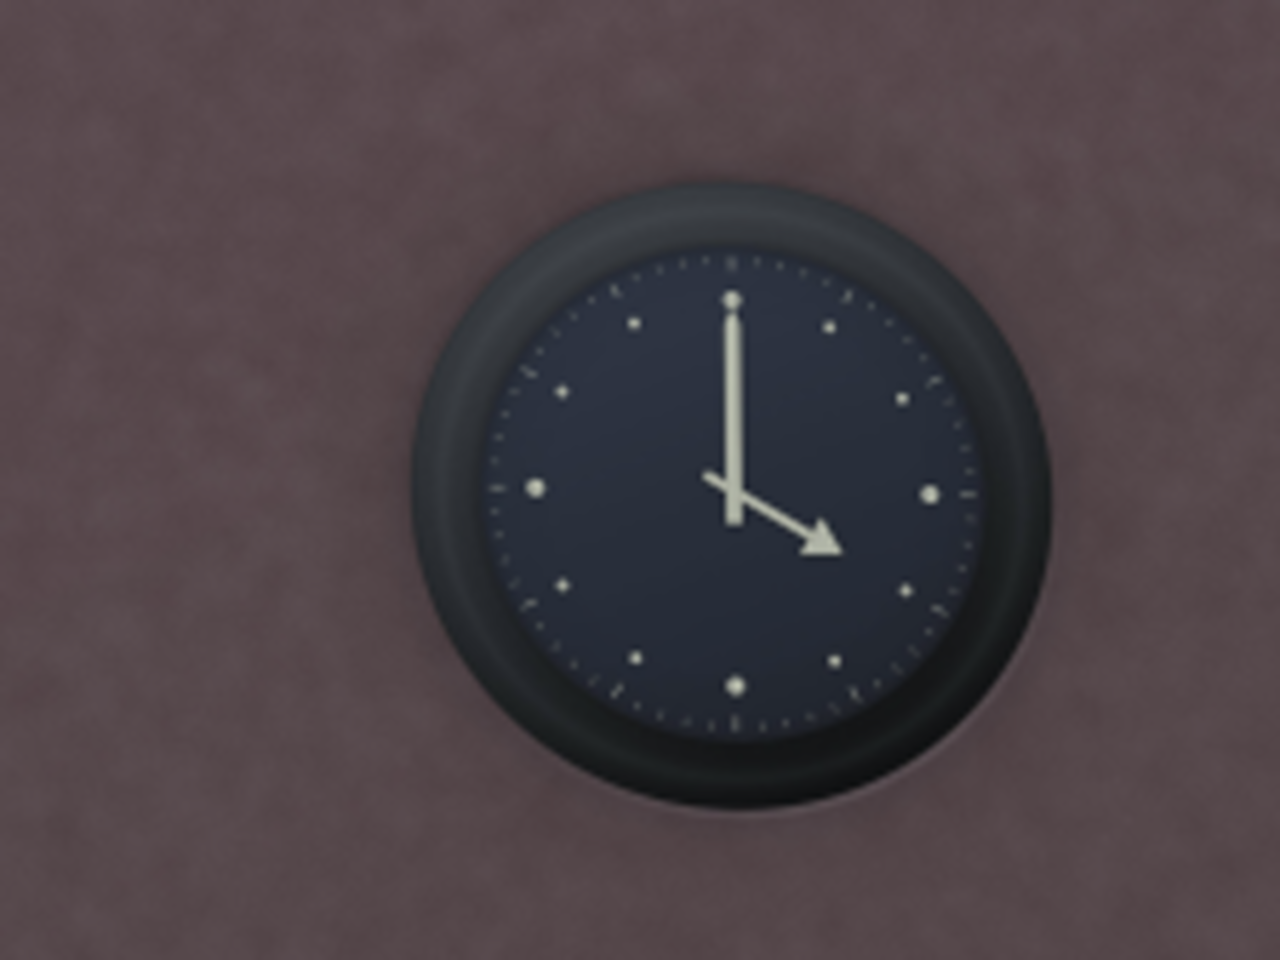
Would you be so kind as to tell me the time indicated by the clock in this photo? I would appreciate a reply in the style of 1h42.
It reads 4h00
